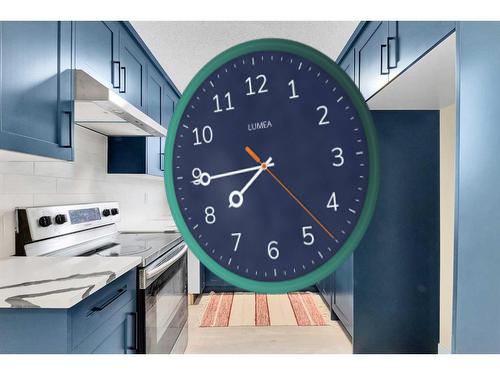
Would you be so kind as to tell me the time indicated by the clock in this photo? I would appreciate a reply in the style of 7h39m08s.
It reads 7h44m23s
